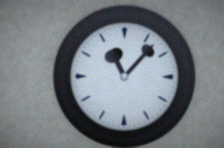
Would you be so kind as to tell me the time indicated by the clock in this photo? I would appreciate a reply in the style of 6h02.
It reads 11h07
